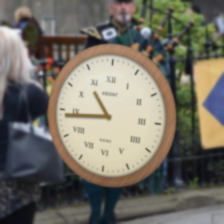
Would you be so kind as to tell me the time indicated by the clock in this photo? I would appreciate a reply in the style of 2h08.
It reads 10h44
